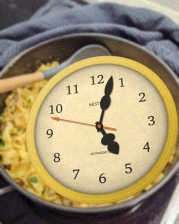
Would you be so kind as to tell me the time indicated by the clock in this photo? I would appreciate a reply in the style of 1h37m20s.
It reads 5h02m48s
